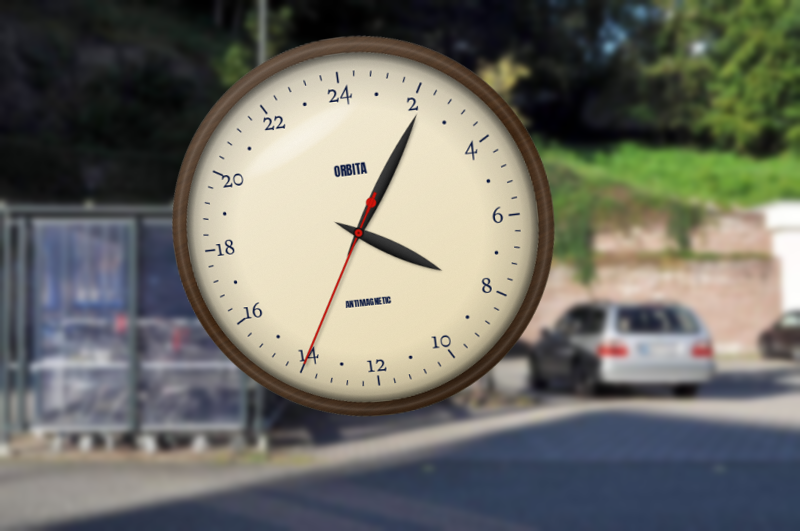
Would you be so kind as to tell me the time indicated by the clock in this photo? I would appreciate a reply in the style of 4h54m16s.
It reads 8h05m35s
